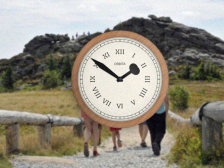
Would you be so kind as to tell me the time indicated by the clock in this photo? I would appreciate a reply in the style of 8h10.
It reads 1h51
